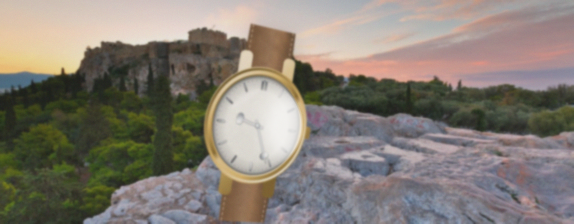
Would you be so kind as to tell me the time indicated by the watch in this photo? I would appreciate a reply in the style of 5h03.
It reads 9h26
